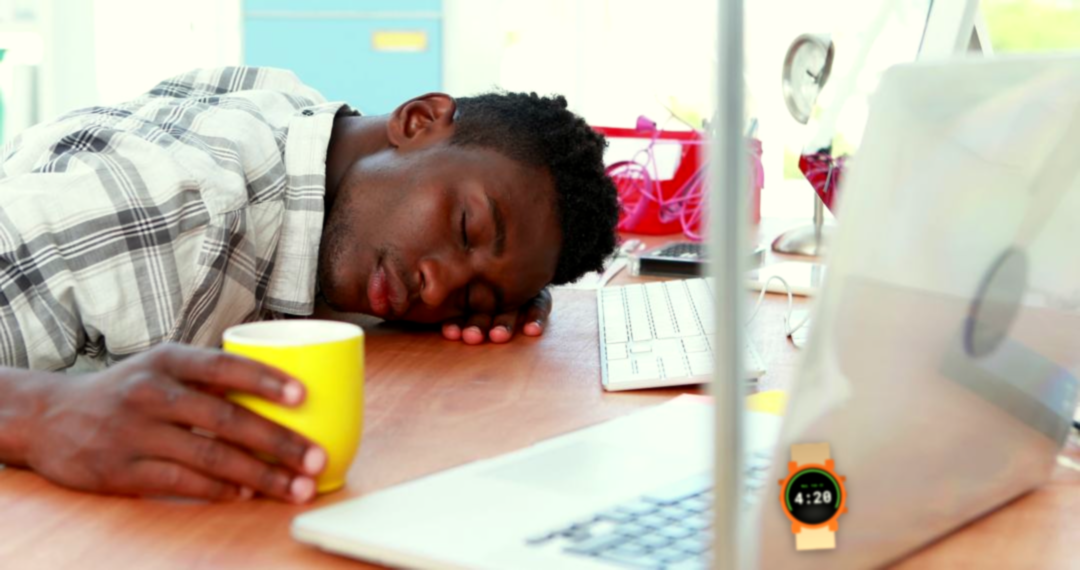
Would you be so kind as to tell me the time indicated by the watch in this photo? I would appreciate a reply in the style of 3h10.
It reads 4h20
